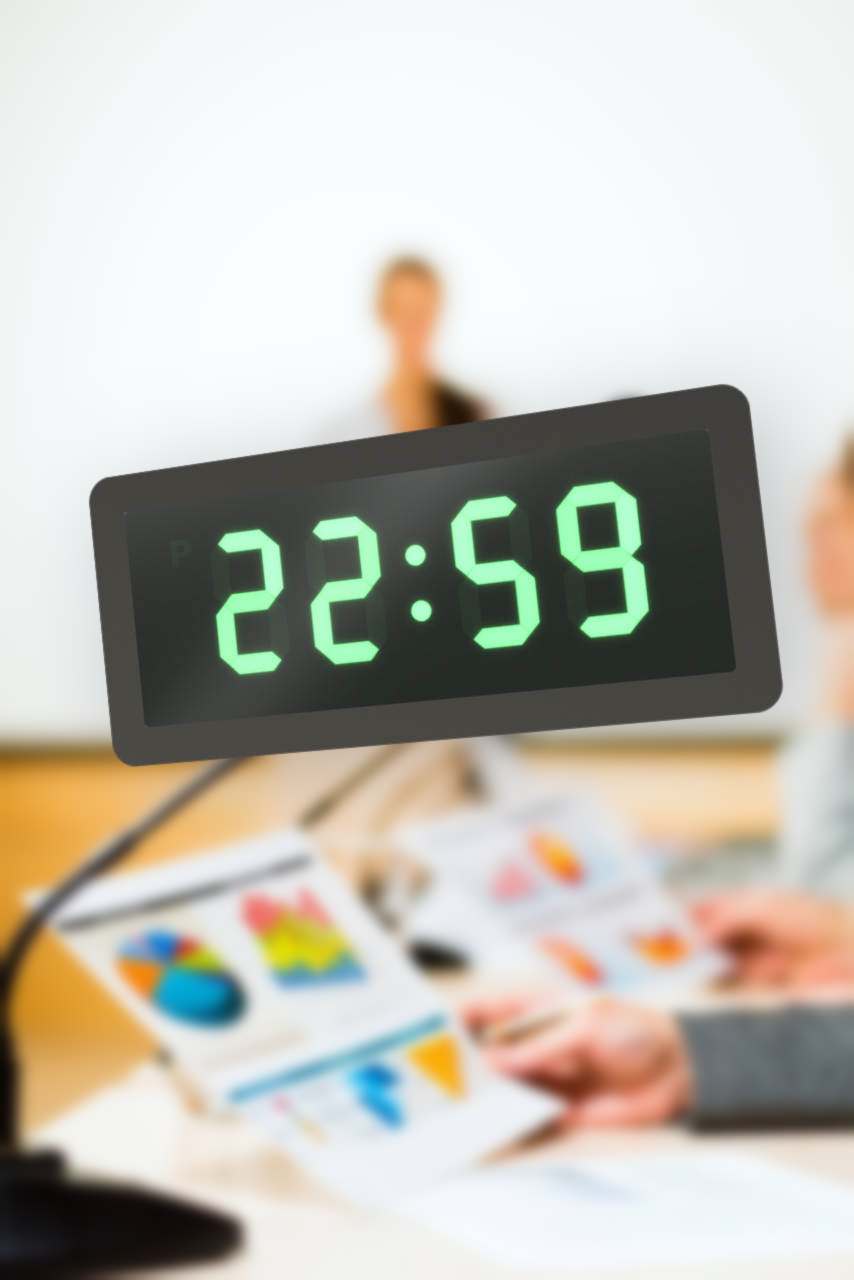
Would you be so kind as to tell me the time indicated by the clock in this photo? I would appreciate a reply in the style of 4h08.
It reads 22h59
